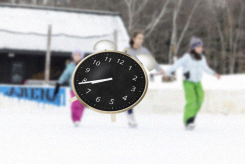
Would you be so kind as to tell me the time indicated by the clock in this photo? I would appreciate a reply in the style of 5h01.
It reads 7h39
